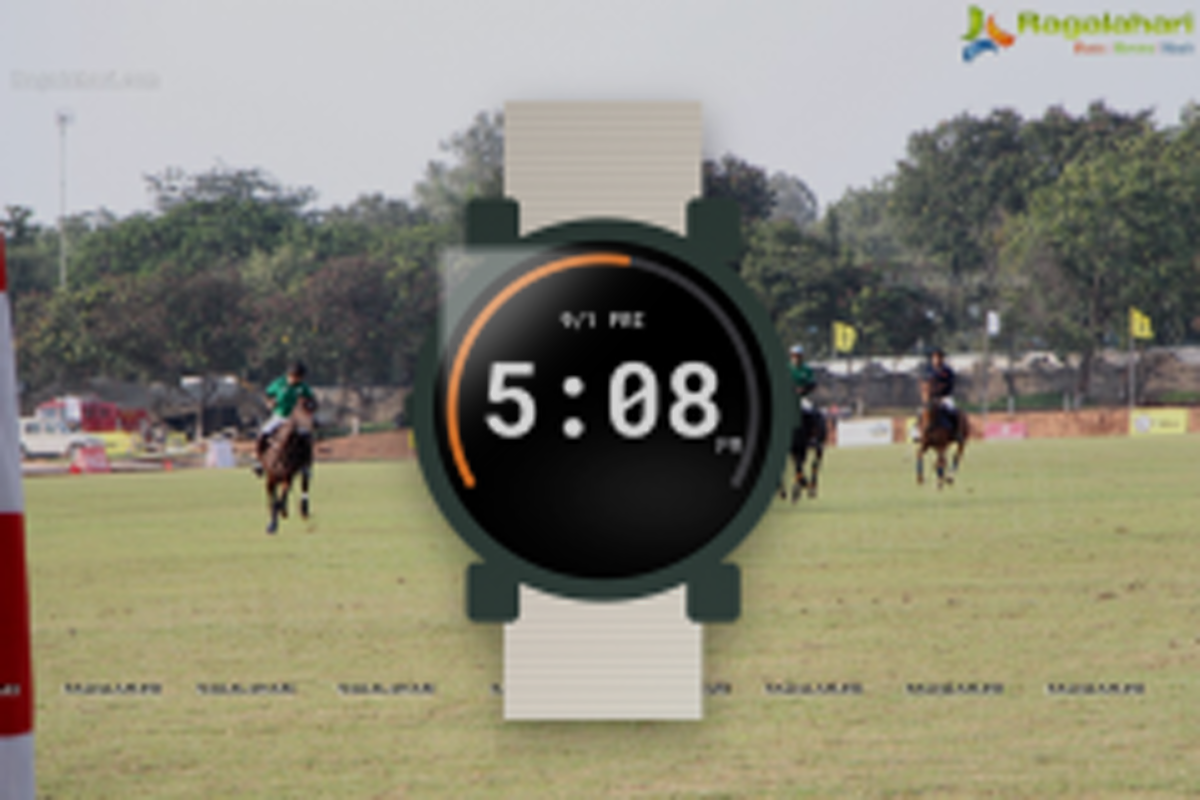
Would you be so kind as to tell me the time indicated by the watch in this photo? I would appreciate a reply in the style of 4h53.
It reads 5h08
